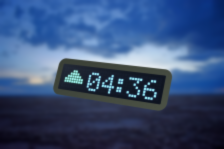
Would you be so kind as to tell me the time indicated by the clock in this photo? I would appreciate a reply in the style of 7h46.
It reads 4h36
